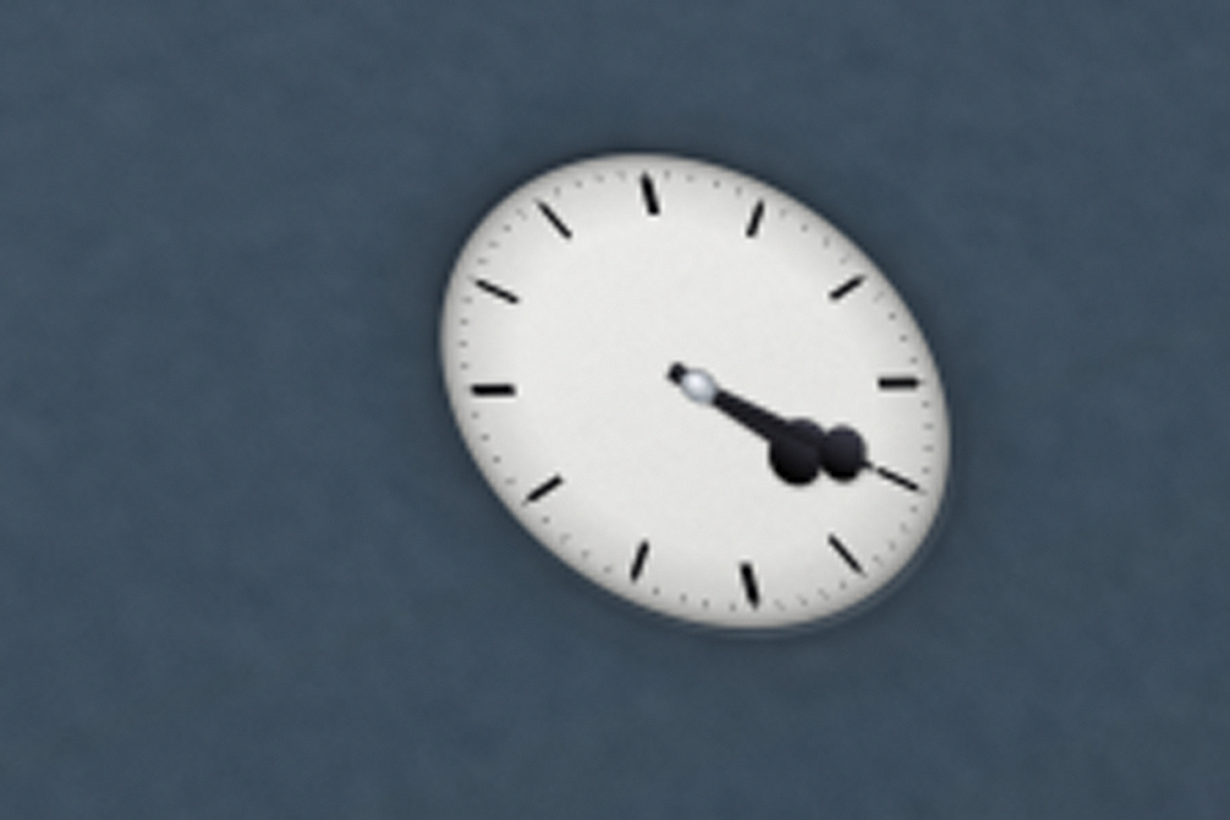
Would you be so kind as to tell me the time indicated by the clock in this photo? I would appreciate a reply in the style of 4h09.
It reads 4h20
